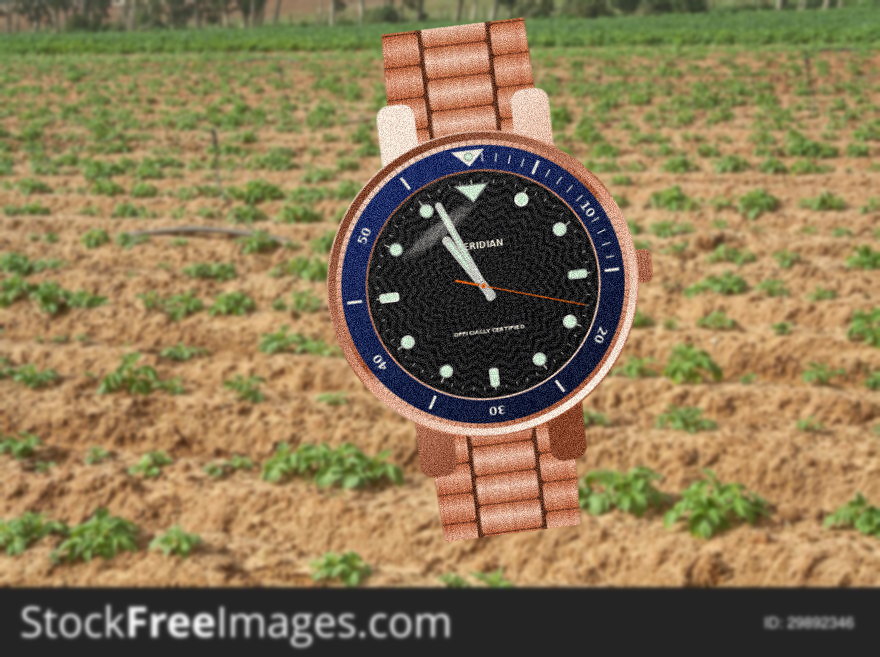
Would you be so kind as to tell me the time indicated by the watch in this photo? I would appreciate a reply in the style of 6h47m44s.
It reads 10h56m18s
